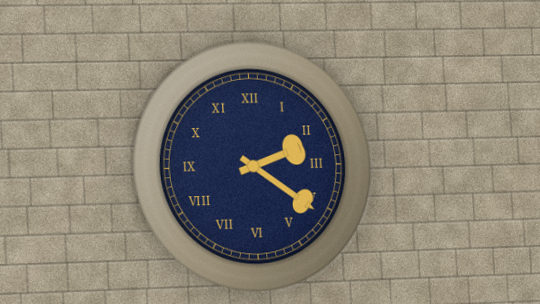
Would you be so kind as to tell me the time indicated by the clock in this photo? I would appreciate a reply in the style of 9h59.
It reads 2h21
